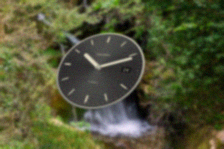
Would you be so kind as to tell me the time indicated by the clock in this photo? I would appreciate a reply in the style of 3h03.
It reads 10h11
